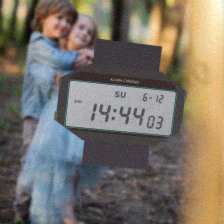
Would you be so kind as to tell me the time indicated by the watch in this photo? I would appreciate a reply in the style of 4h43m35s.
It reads 14h44m03s
